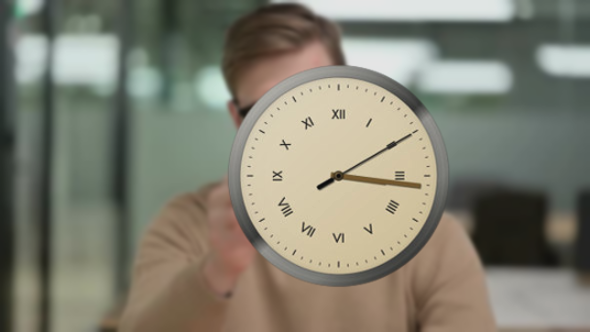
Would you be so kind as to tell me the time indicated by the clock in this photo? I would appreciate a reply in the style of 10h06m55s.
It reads 3h16m10s
